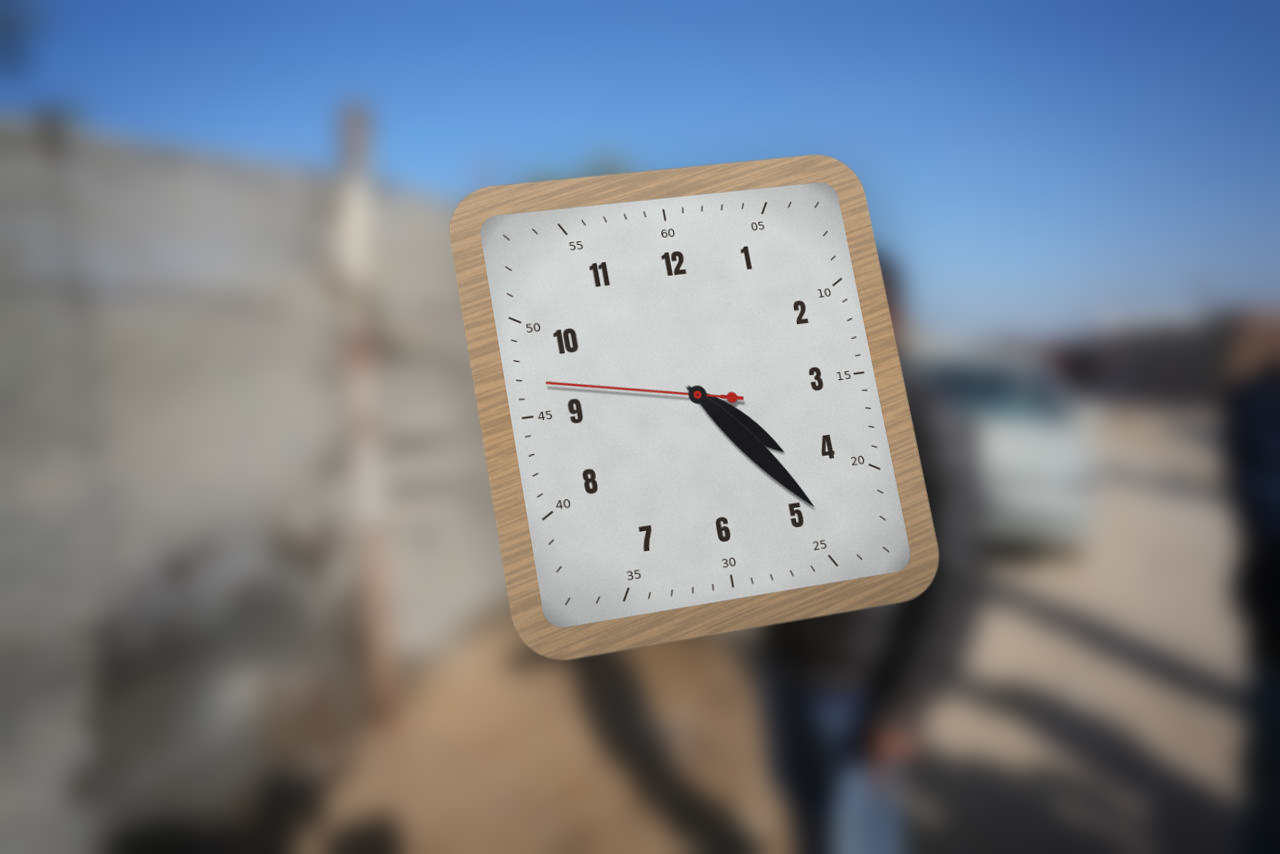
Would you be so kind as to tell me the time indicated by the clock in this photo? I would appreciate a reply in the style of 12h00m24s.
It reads 4h23m47s
